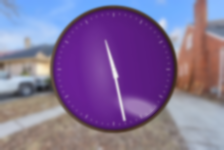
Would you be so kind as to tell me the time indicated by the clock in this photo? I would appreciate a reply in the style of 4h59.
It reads 11h28
